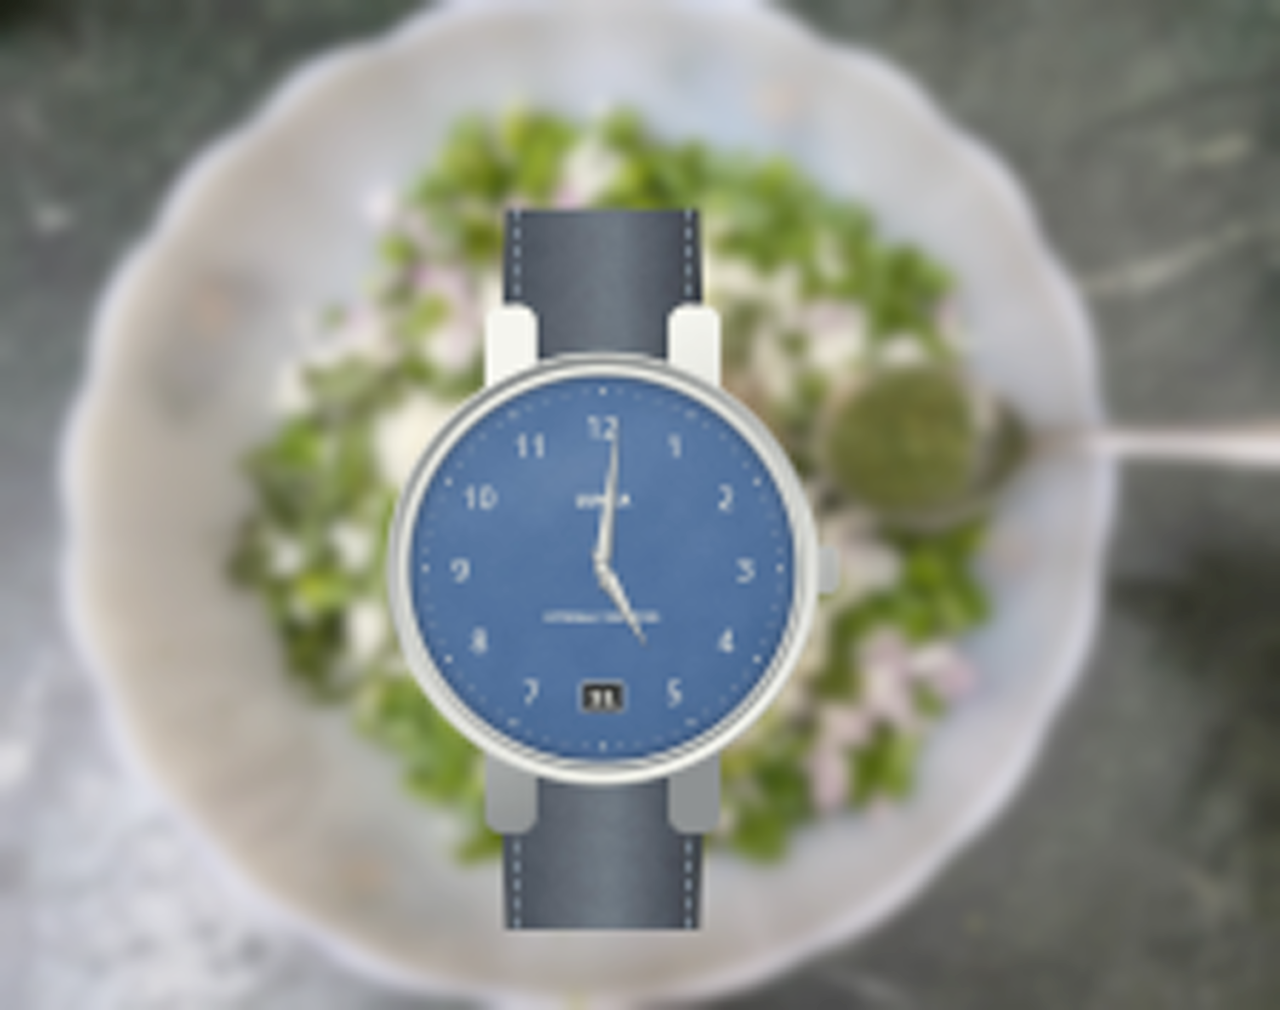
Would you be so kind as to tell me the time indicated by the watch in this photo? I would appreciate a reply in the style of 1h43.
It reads 5h01
